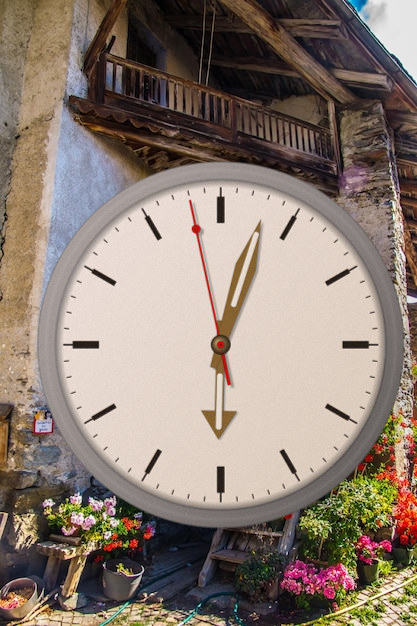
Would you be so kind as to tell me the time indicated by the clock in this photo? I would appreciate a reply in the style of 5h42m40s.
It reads 6h02m58s
